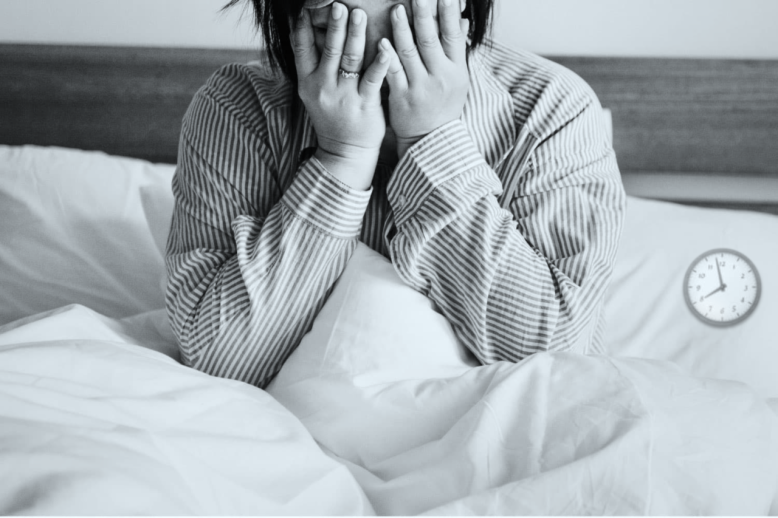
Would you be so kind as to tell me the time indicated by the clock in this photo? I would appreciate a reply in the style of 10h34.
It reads 7h58
